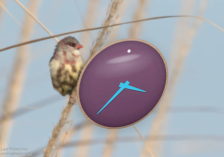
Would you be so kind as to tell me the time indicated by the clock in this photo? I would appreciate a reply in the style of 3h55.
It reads 3h37
